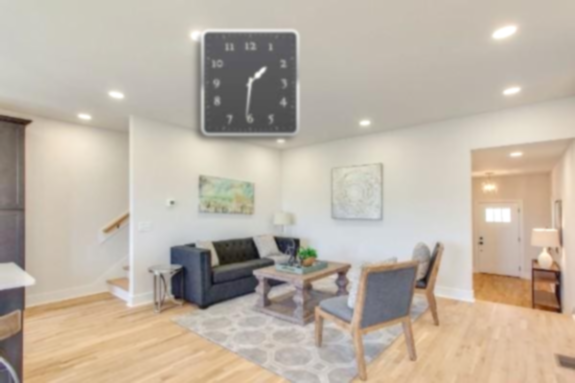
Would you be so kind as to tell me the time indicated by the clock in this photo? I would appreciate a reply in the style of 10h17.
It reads 1h31
